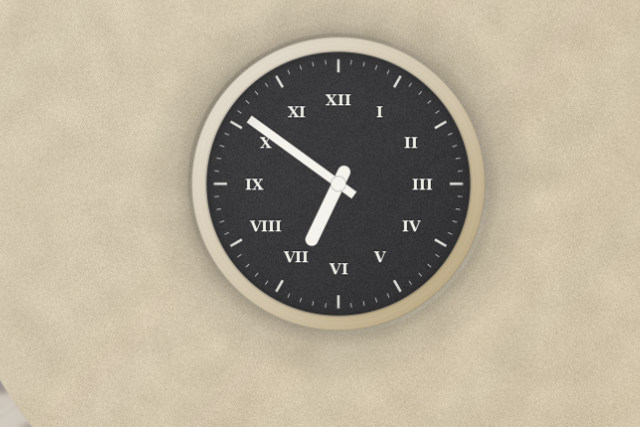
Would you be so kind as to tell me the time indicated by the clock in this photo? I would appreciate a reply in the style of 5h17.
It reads 6h51
